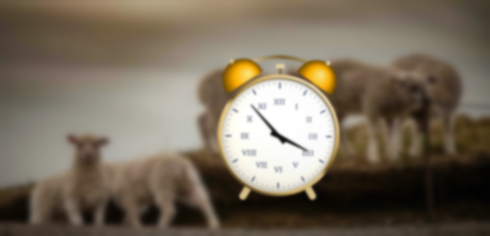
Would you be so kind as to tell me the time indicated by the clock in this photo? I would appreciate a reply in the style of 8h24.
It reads 3h53
